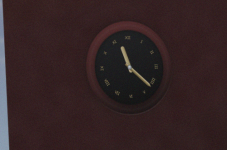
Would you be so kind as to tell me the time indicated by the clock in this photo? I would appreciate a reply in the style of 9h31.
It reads 11h22
